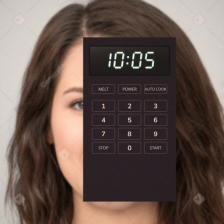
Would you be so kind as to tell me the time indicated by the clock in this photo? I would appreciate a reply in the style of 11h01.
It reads 10h05
